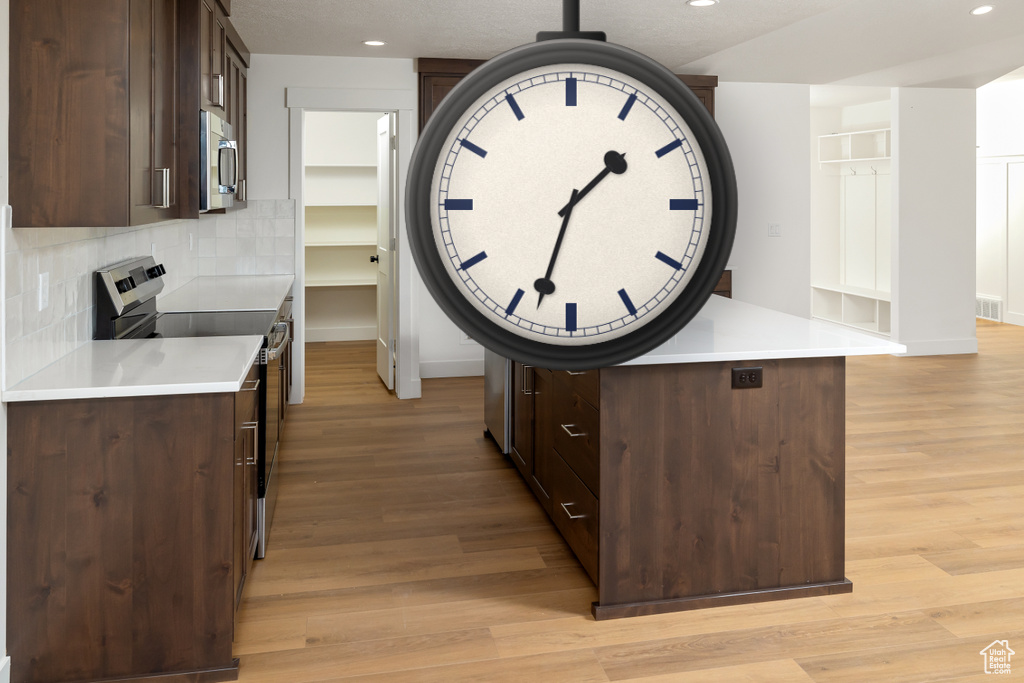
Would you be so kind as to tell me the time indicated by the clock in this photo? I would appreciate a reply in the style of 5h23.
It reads 1h33
